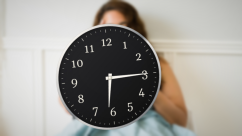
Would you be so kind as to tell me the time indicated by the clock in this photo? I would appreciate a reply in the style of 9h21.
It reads 6h15
